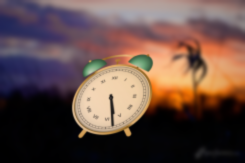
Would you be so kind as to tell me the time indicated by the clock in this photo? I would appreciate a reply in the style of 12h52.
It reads 5h28
